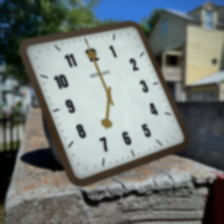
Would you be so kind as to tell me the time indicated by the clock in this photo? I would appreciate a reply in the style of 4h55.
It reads 7h00
